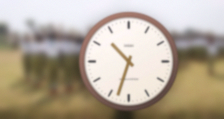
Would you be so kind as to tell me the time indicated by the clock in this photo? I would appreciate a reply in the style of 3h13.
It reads 10h33
